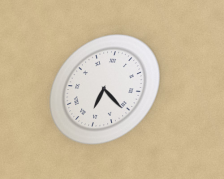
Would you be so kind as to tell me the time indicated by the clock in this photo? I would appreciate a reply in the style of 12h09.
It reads 6h21
